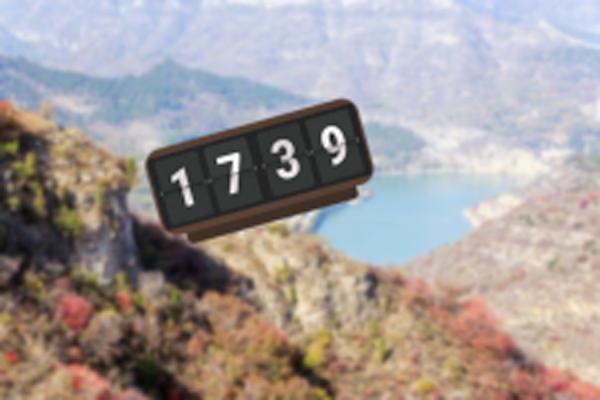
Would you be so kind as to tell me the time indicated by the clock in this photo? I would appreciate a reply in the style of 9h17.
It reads 17h39
